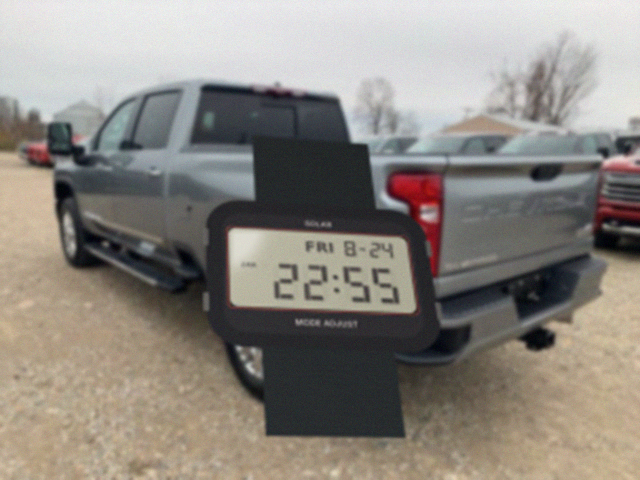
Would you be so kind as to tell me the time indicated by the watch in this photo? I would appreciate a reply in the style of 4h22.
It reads 22h55
